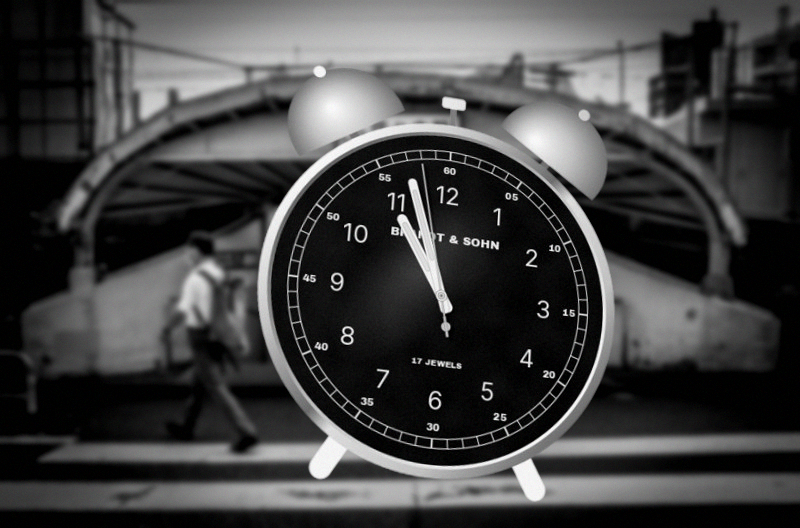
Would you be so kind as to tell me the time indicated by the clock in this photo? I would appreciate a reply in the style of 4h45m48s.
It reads 10h56m58s
